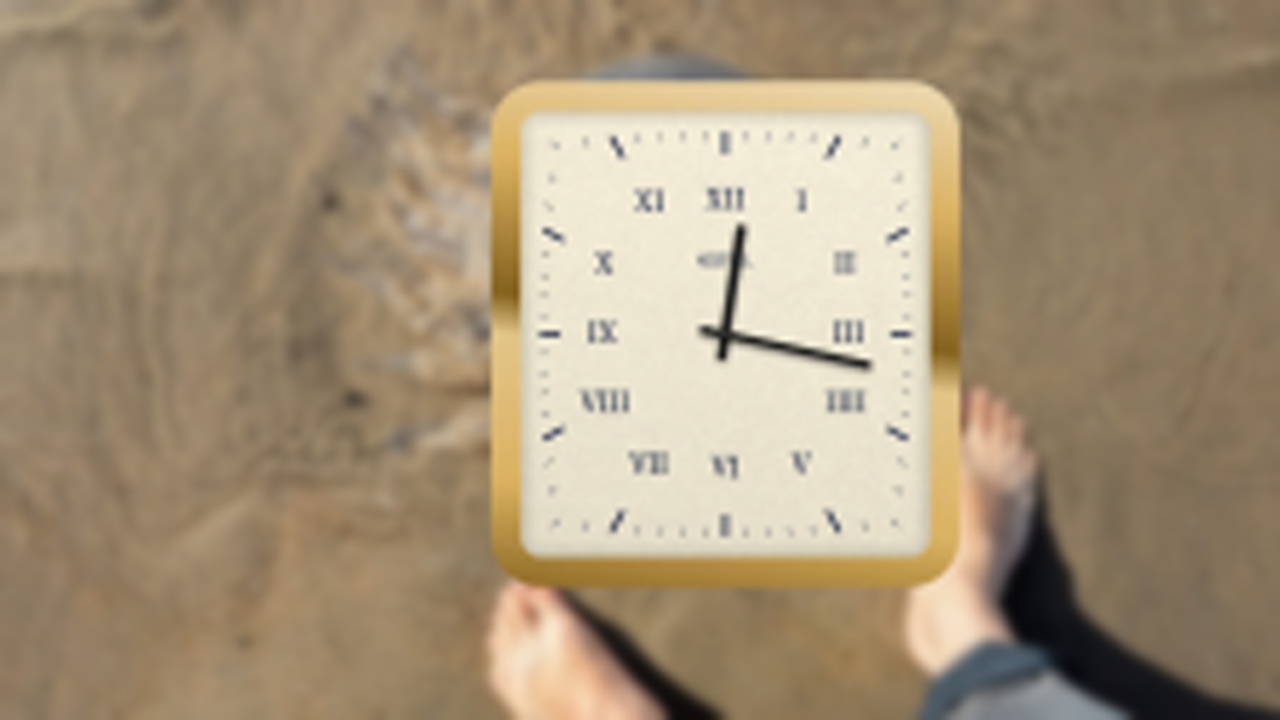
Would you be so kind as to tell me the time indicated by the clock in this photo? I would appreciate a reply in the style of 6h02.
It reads 12h17
